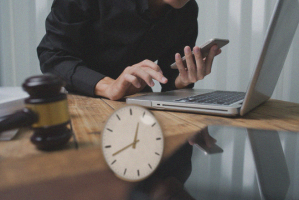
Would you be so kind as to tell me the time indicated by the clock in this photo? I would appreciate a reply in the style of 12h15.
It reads 12h42
